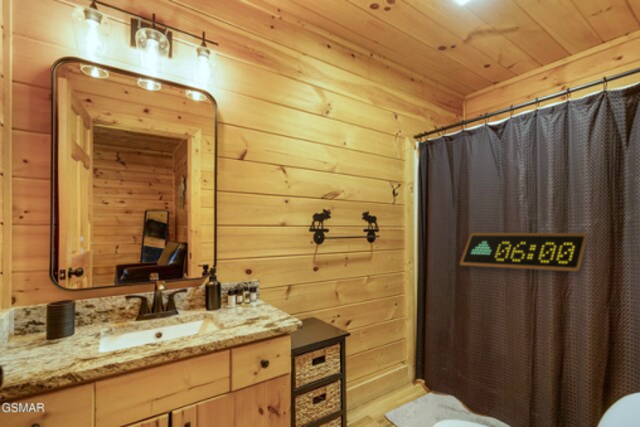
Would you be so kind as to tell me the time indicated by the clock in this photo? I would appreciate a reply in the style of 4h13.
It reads 6h00
